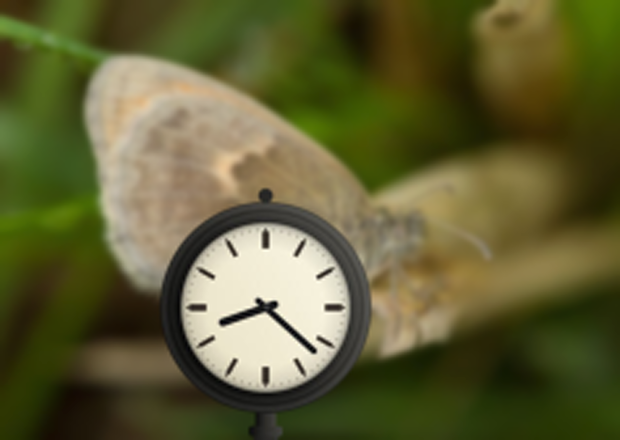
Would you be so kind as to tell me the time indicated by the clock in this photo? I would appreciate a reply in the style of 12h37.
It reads 8h22
